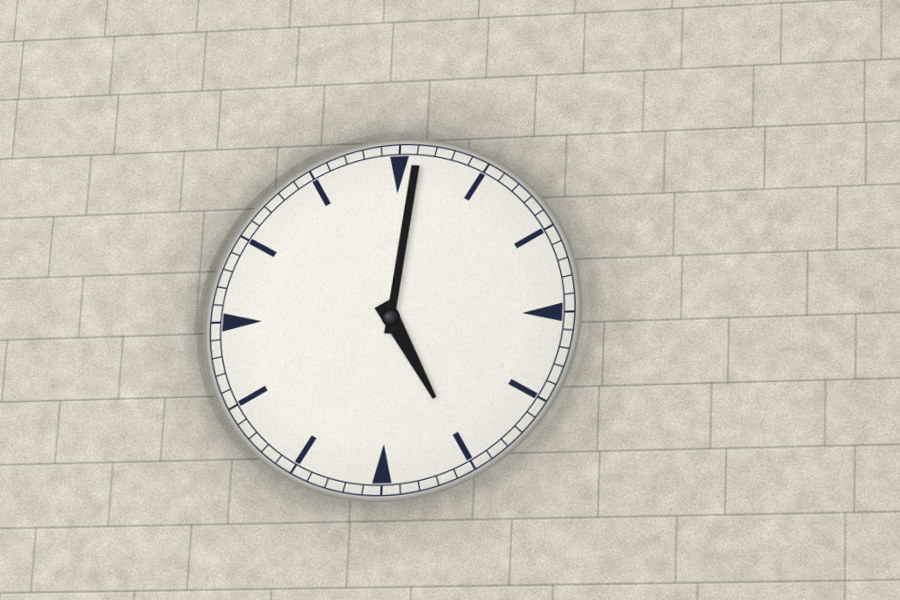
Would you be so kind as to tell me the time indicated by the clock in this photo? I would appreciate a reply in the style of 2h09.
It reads 5h01
